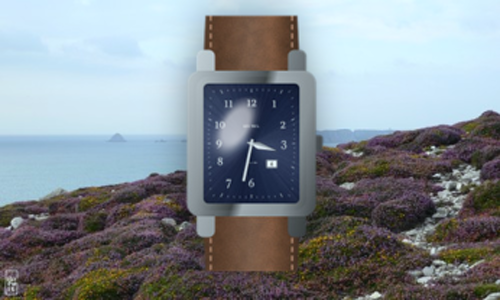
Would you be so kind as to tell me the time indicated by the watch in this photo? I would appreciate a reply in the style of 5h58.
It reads 3h32
